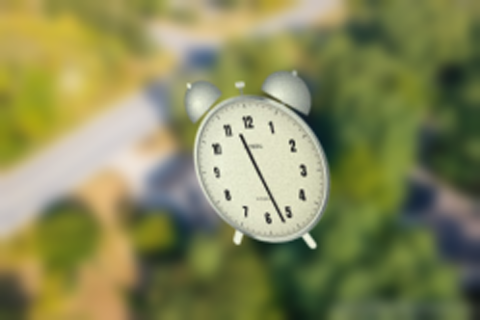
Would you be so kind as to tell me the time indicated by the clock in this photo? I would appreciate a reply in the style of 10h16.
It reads 11h27
